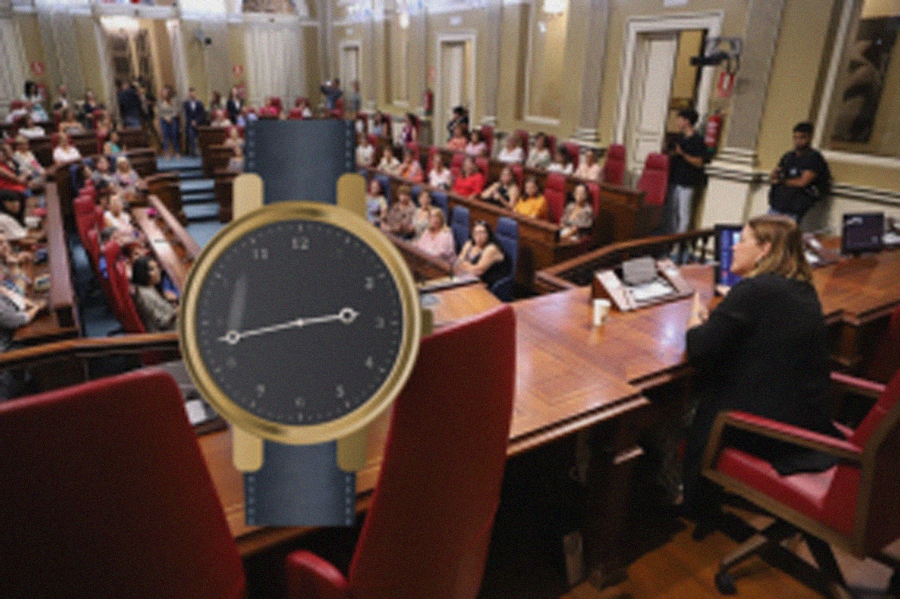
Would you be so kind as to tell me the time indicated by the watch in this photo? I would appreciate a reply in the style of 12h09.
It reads 2h43
